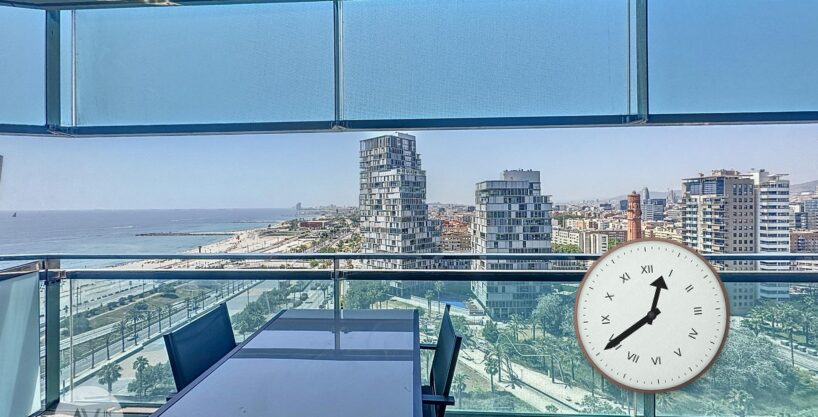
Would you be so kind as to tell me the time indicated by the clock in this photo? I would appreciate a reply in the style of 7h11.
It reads 12h40
